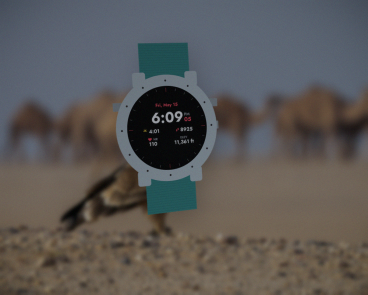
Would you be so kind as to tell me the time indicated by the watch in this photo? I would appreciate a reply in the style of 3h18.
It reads 6h09
